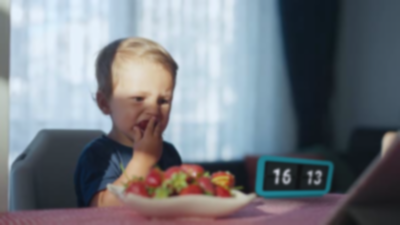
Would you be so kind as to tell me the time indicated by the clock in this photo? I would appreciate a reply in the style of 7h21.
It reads 16h13
